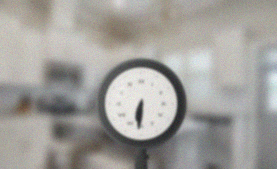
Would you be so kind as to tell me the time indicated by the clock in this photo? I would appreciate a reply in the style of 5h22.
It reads 6h31
